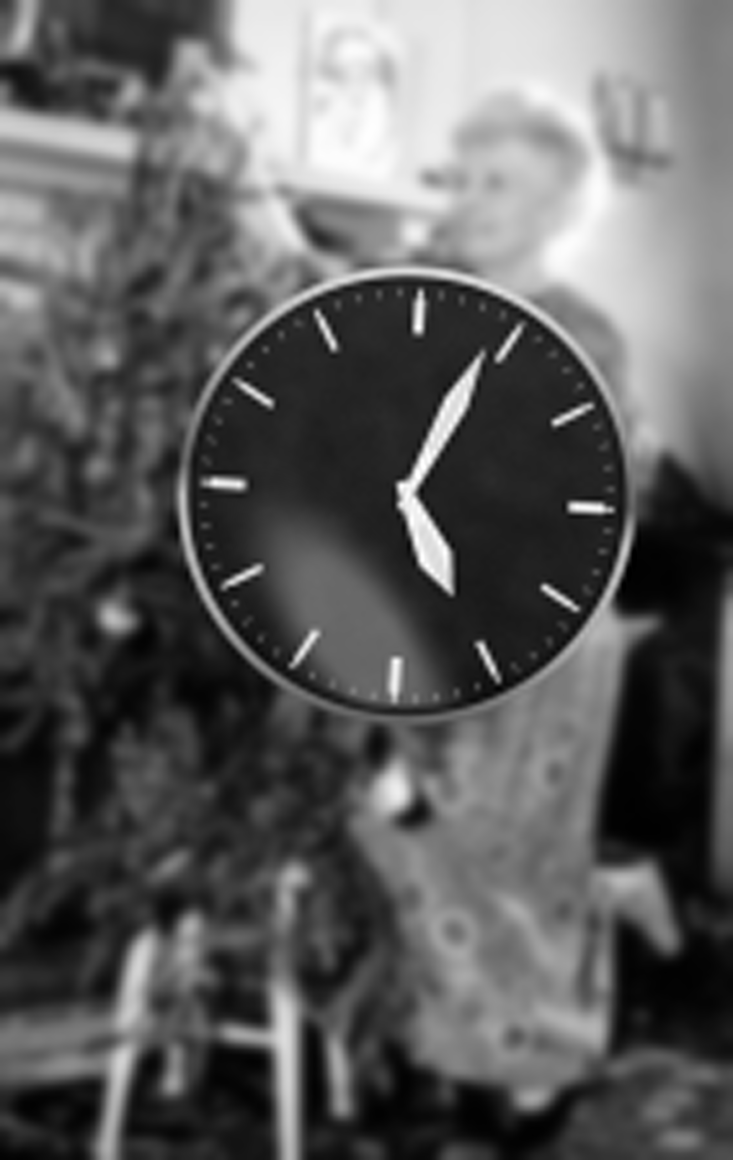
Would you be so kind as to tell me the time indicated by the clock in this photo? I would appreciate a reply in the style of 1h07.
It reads 5h04
